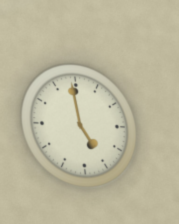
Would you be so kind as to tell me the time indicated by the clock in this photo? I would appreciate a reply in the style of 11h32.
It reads 4h59
